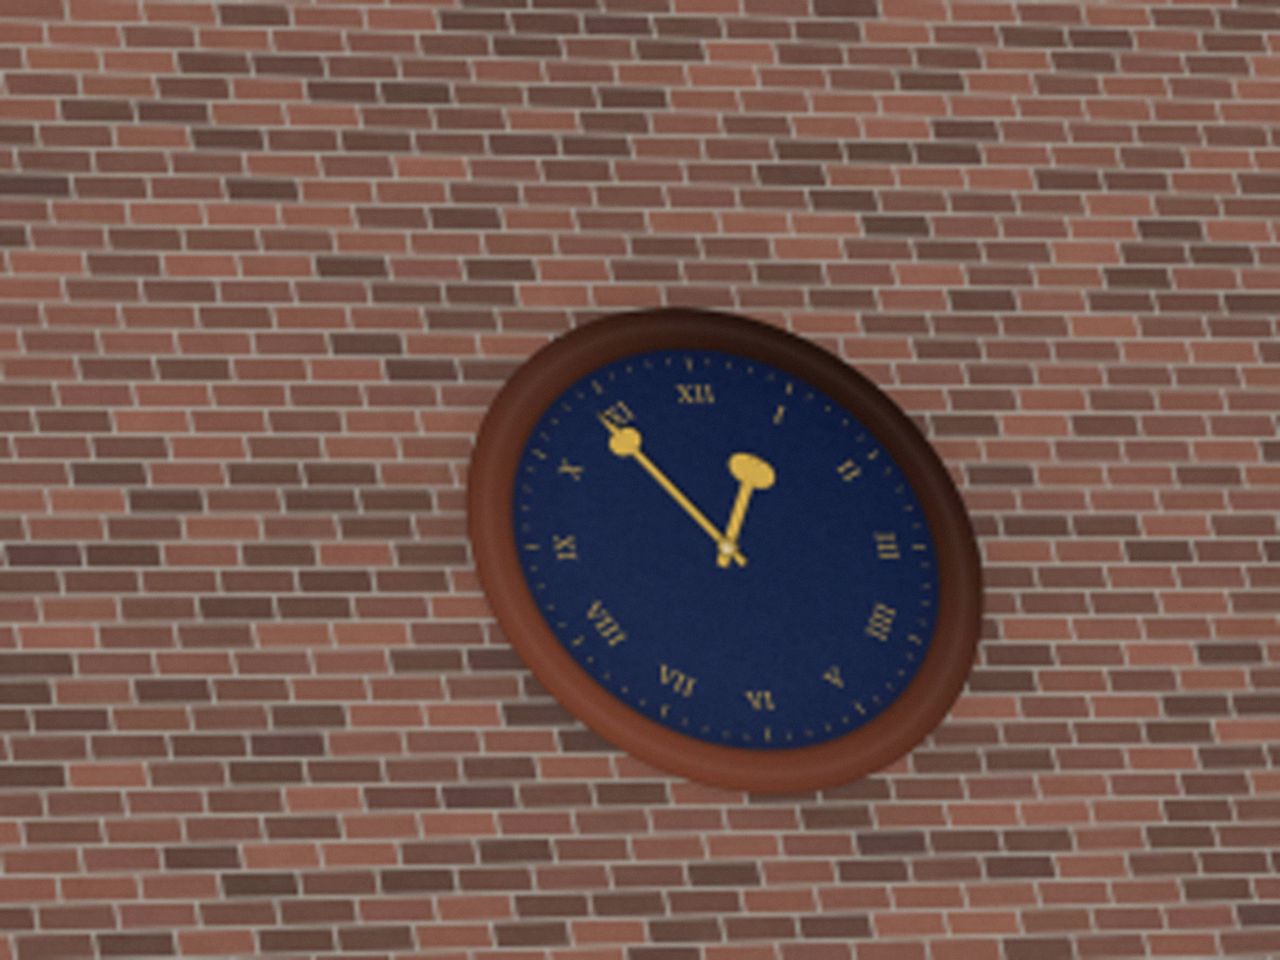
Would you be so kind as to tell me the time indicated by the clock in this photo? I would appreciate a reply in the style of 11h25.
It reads 12h54
